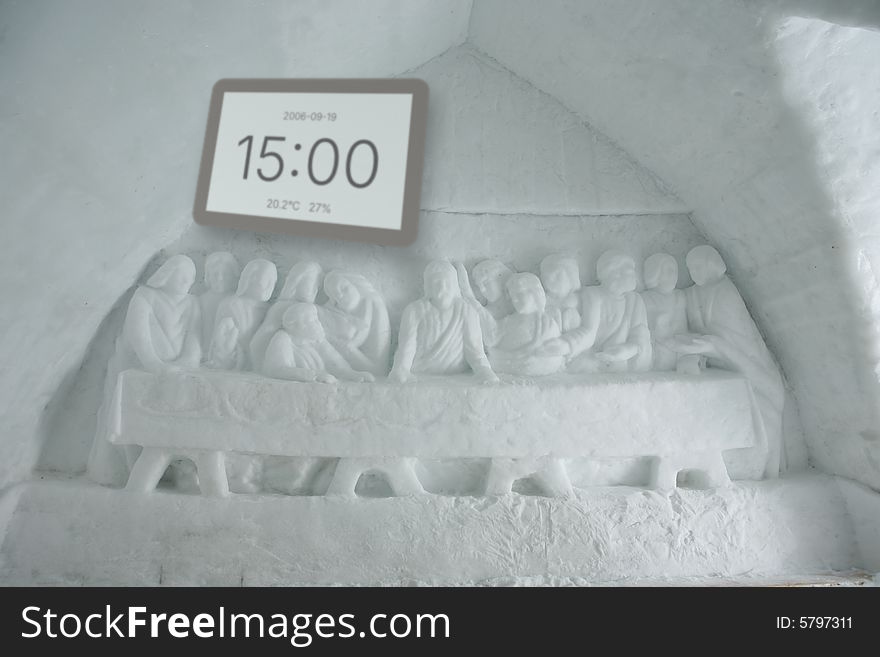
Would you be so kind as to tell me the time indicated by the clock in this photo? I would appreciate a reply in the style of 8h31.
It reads 15h00
